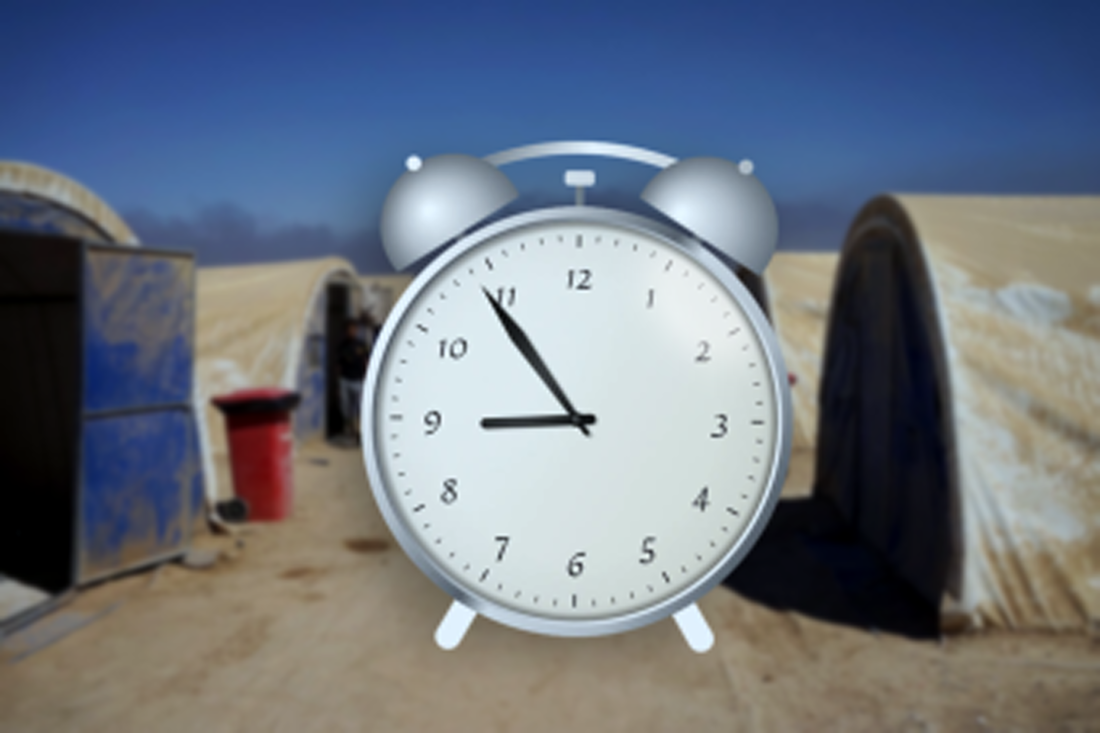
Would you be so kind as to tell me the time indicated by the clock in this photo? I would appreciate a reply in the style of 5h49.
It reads 8h54
